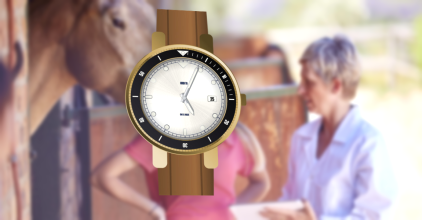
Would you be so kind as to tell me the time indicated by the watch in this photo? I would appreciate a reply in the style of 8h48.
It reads 5h04
